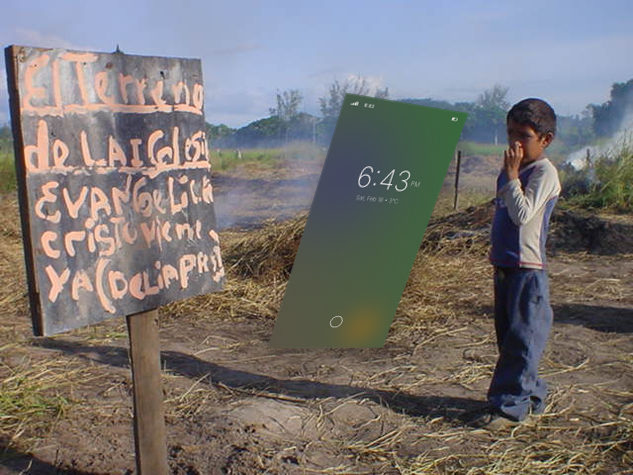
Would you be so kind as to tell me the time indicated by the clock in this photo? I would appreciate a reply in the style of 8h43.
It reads 6h43
